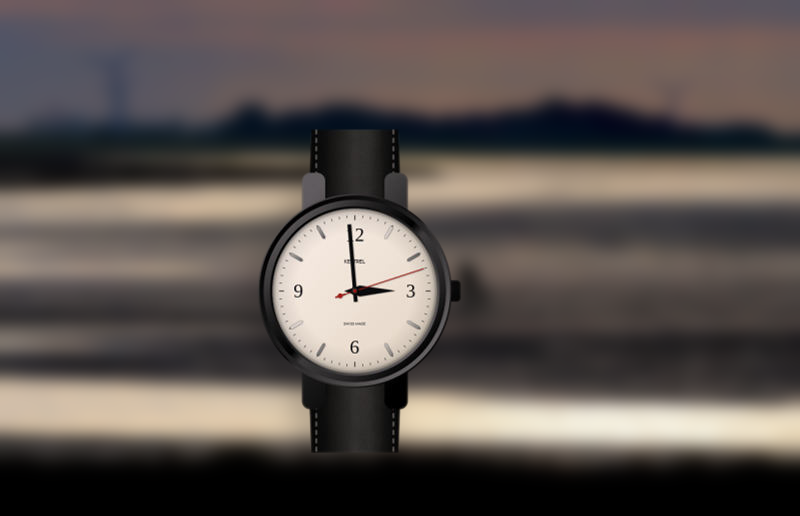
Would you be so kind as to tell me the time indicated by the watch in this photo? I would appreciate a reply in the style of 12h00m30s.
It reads 2h59m12s
